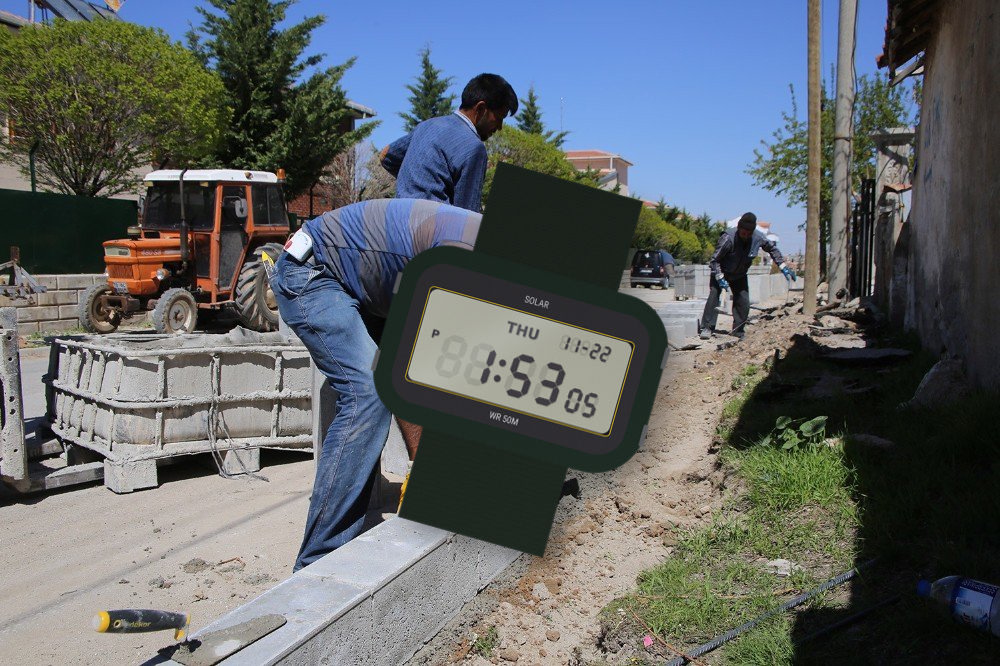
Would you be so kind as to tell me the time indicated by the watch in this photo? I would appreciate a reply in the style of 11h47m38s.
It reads 1h53m05s
